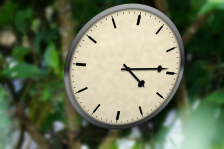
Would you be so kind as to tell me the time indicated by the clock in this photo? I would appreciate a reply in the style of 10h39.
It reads 4h14
